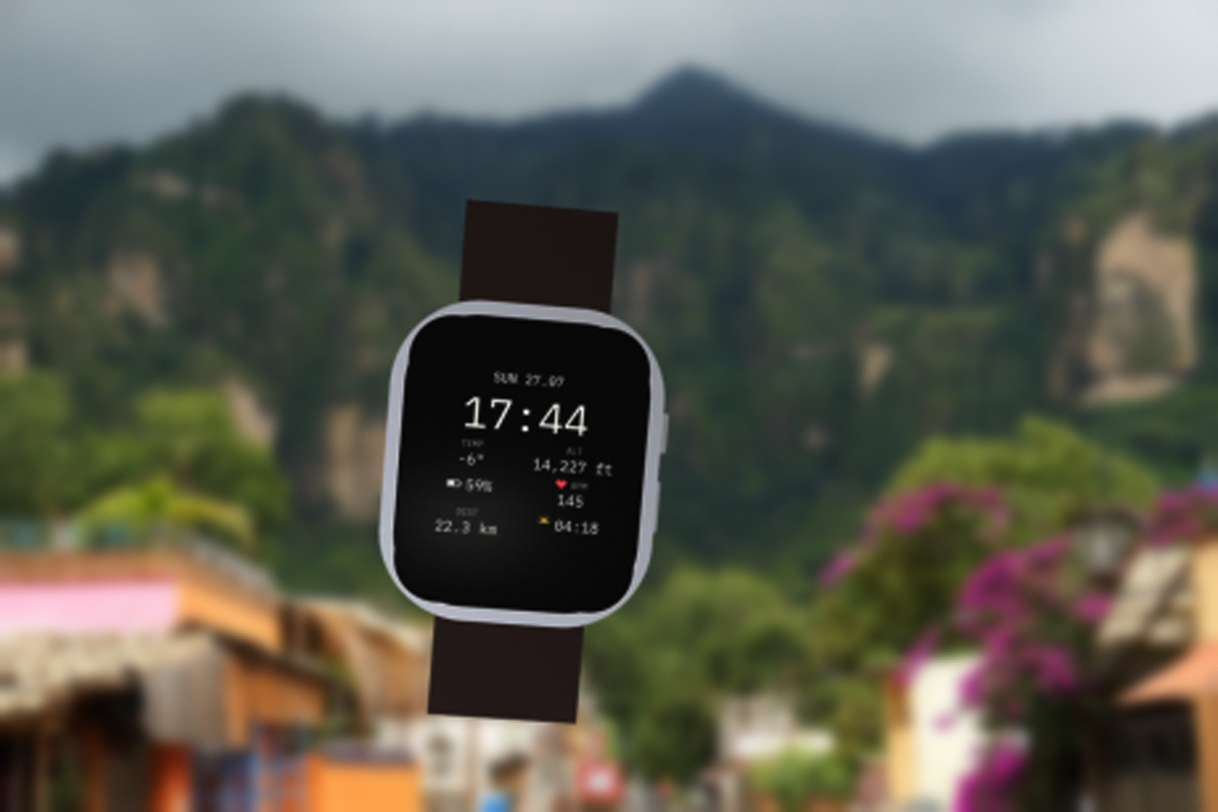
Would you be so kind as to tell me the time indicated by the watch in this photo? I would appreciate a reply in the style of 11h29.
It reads 17h44
